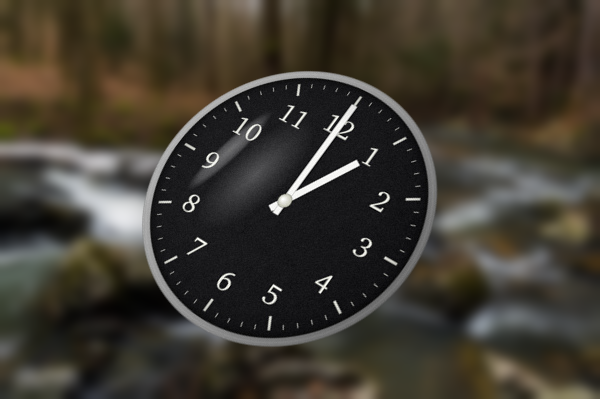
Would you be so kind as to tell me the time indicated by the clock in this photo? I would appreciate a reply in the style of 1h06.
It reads 1h00
